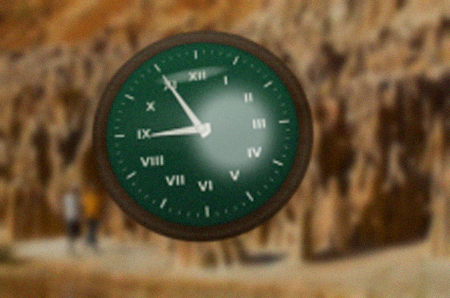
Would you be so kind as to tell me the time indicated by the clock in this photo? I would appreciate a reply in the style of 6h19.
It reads 8h55
